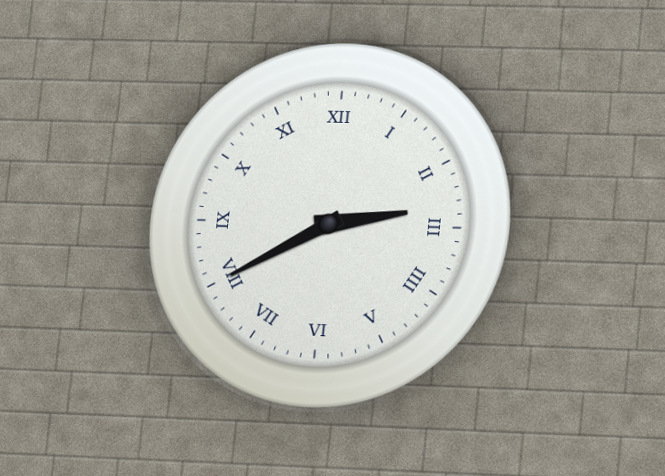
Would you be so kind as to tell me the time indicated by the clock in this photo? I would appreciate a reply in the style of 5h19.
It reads 2h40
